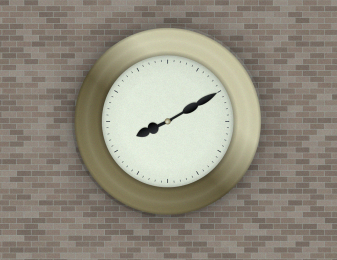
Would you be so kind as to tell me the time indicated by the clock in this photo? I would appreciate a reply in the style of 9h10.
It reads 8h10
